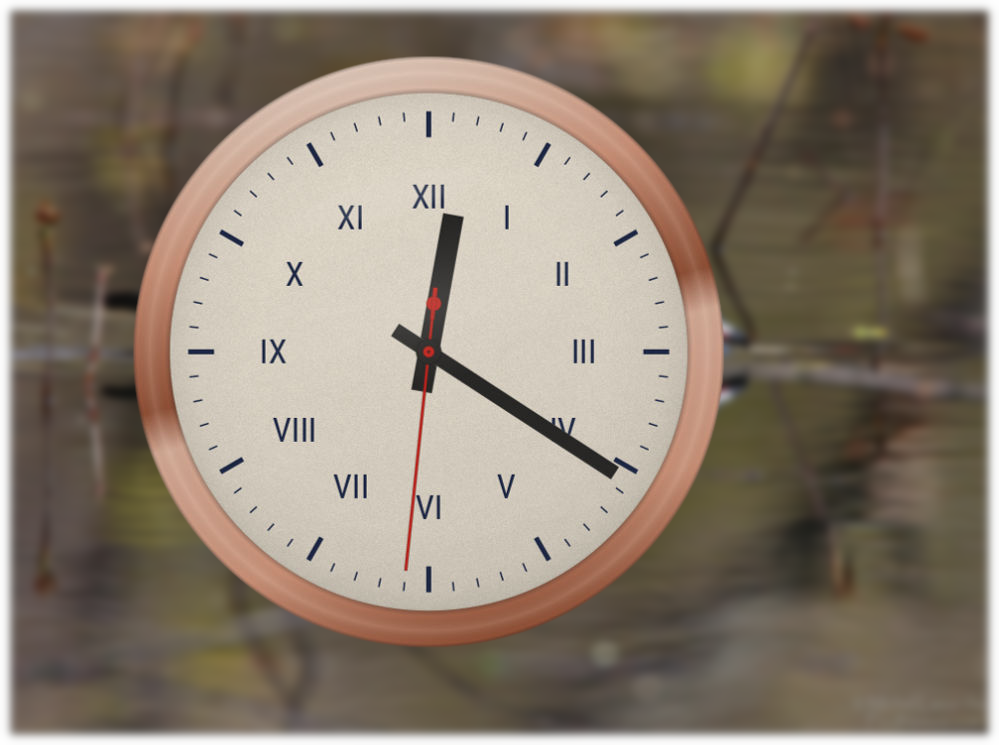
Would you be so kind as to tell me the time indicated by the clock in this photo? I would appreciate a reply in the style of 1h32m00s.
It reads 12h20m31s
